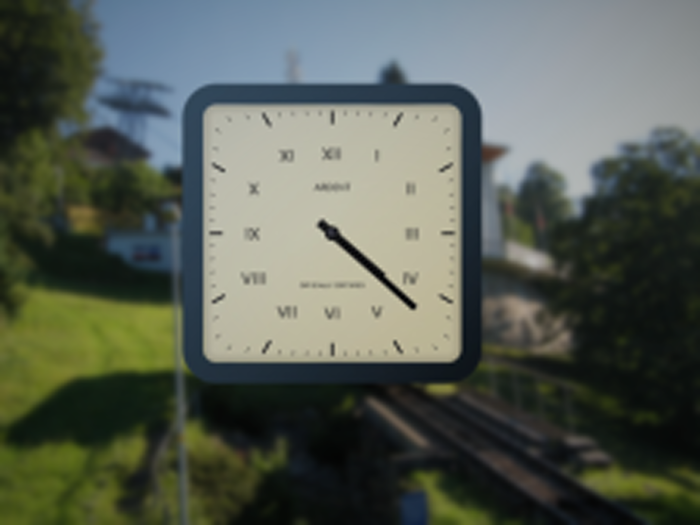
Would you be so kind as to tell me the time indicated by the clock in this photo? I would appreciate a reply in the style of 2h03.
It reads 4h22
